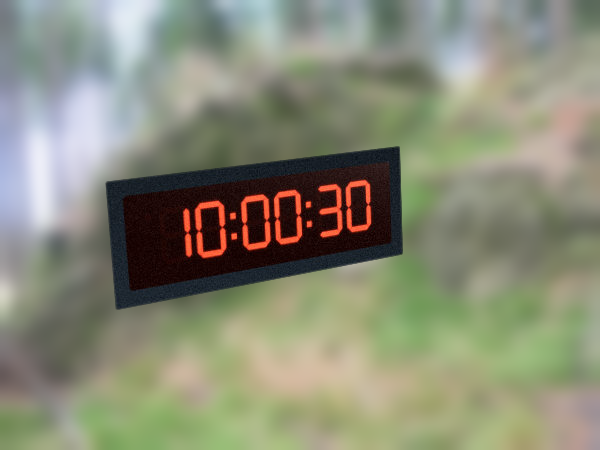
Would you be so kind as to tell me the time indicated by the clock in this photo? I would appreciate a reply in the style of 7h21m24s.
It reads 10h00m30s
